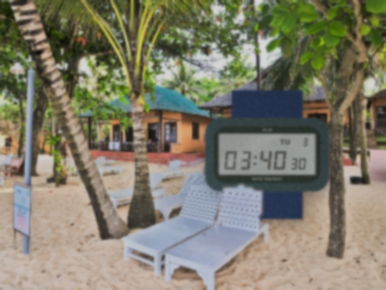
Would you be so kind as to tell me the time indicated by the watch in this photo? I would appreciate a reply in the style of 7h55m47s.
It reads 3h40m30s
